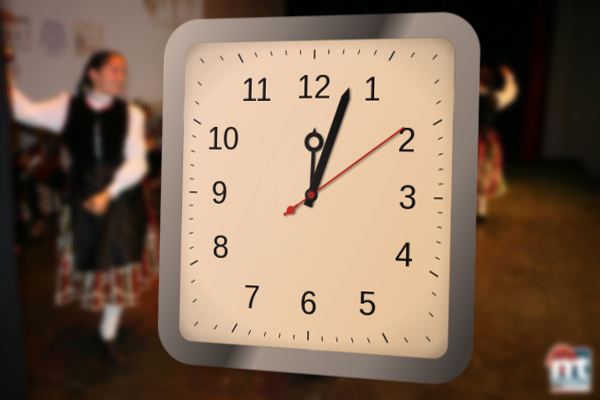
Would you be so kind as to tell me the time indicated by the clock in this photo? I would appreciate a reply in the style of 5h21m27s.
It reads 12h03m09s
